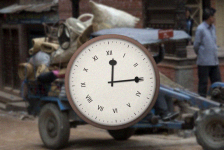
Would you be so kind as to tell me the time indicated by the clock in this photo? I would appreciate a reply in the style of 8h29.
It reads 12h15
